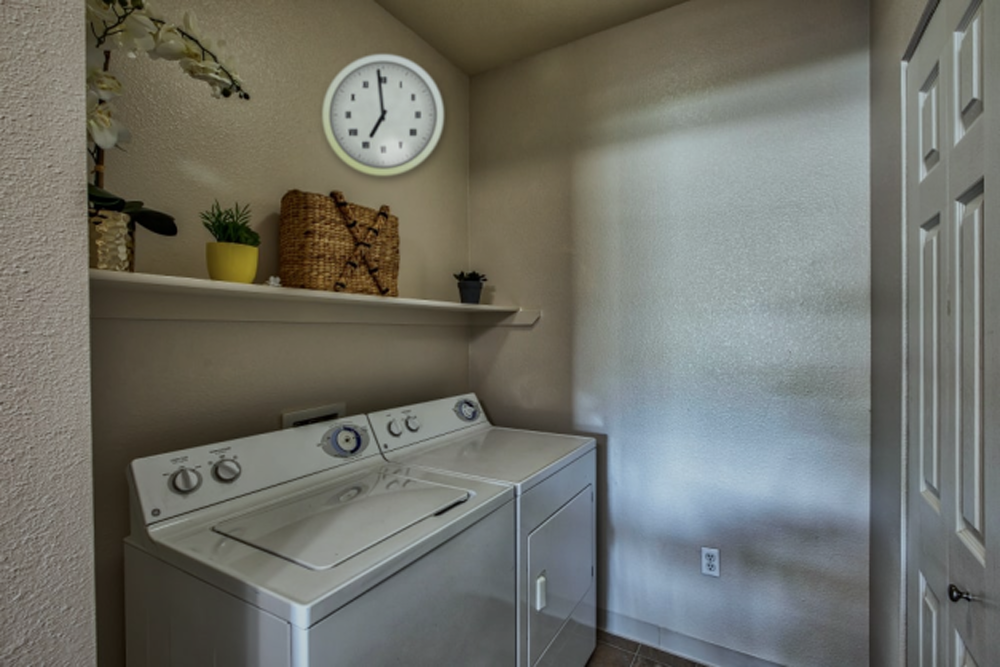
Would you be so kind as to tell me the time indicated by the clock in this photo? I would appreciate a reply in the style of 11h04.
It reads 6h59
